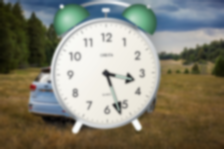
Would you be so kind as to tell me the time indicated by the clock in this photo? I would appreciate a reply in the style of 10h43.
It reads 3h27
